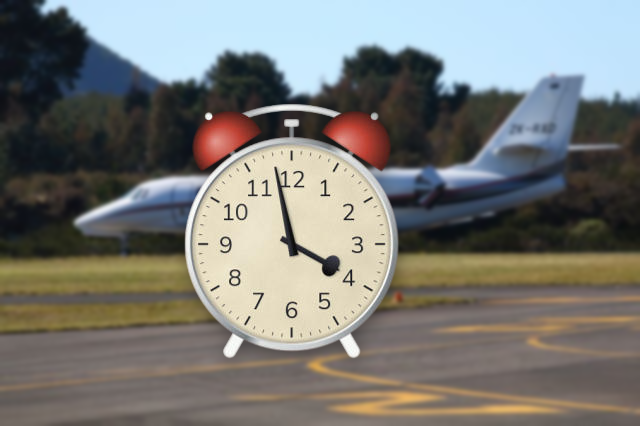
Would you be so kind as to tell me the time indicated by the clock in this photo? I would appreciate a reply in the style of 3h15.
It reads 3h58
